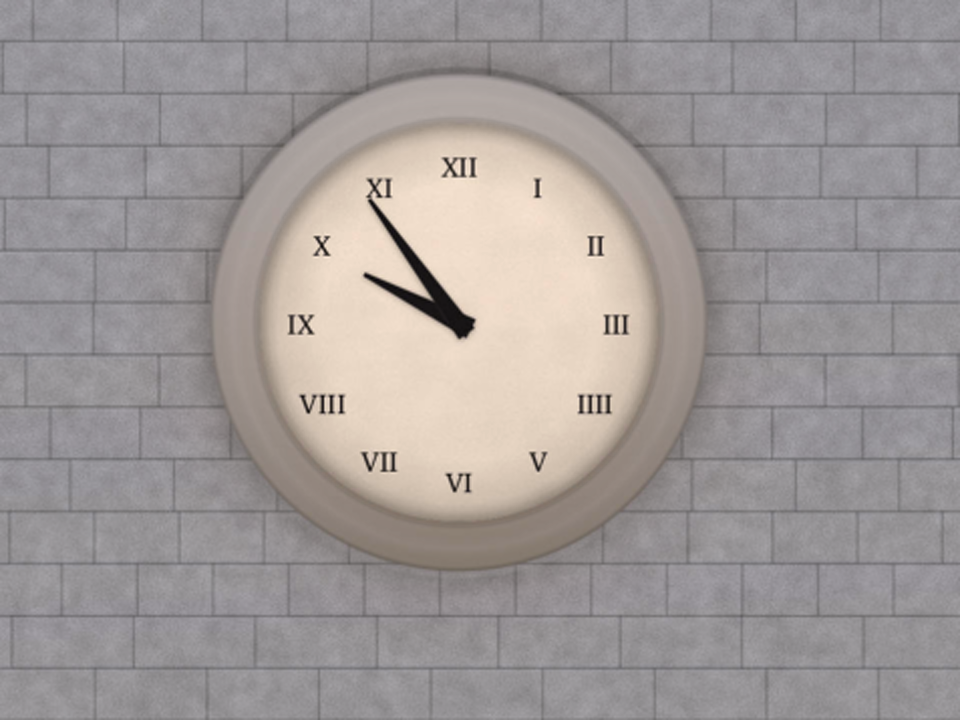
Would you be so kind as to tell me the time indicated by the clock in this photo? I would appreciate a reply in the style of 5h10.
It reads 9h54
